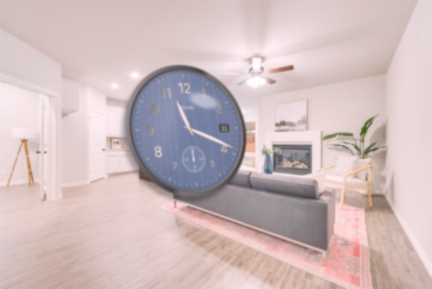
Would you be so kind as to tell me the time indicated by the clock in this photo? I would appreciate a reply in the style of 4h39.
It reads 11h19
